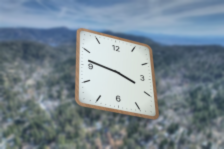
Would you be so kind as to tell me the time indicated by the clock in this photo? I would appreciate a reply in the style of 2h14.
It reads 3h47
